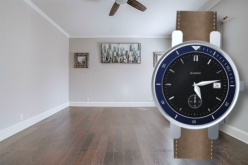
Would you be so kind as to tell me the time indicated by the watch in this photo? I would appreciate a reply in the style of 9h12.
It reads 5h13
